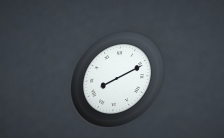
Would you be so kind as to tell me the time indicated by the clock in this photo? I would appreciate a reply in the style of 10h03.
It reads 8h11
